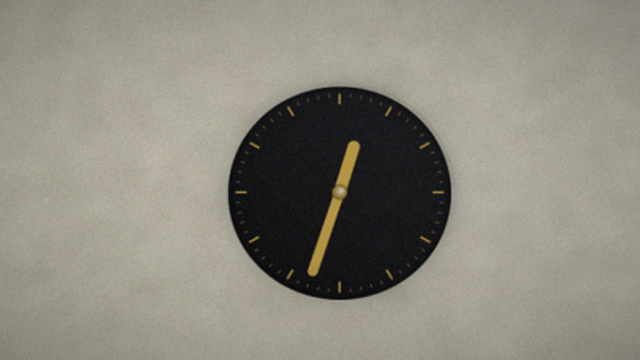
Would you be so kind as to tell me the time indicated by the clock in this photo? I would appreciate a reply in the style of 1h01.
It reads 12h33
